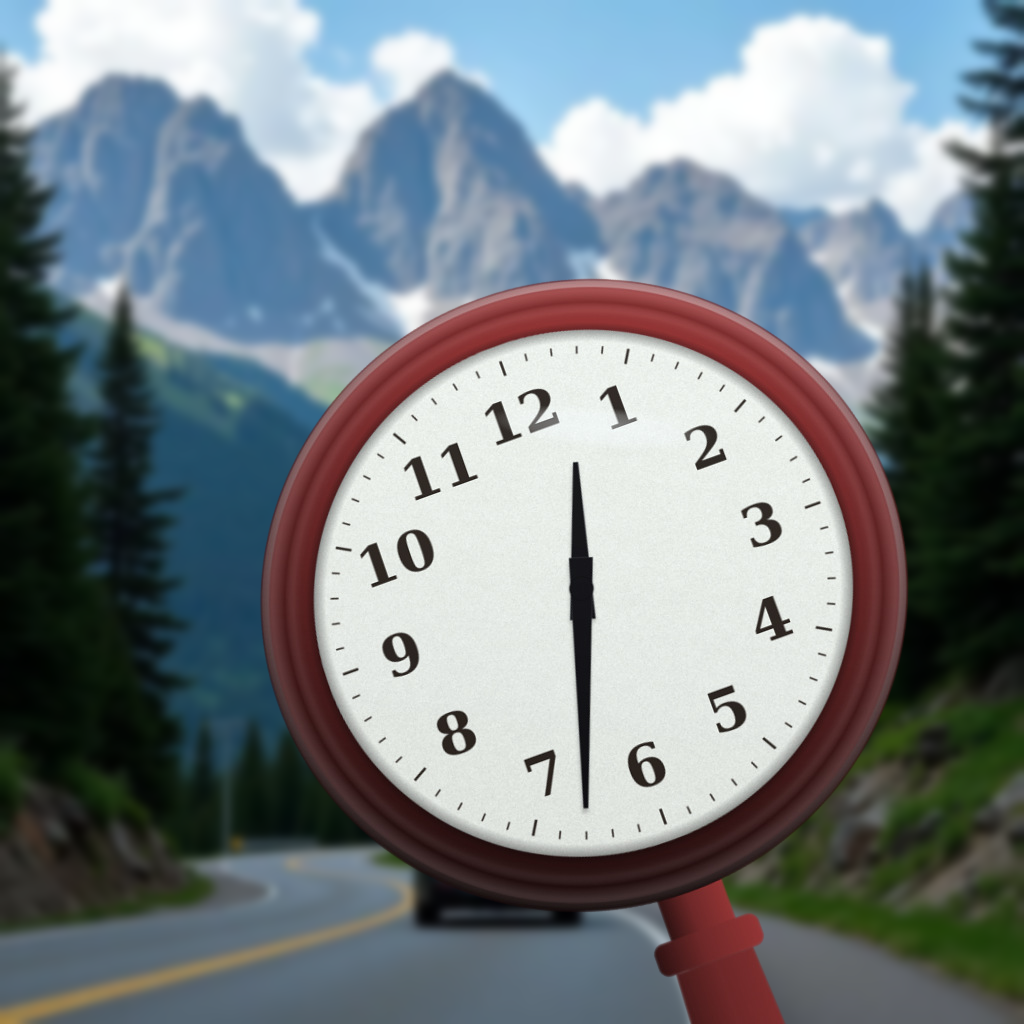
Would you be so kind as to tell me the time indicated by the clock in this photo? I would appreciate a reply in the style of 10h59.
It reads 12h33
